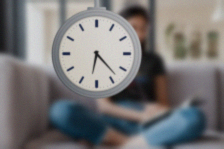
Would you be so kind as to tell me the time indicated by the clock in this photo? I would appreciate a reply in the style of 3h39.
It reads 6h23
